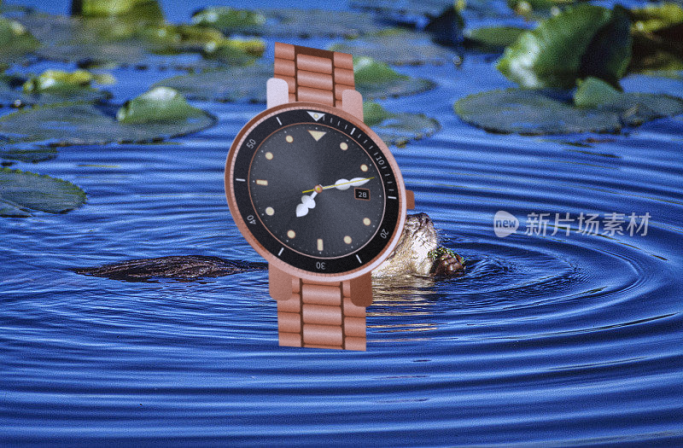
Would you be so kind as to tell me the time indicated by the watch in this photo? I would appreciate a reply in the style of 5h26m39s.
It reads 7h12m12s
